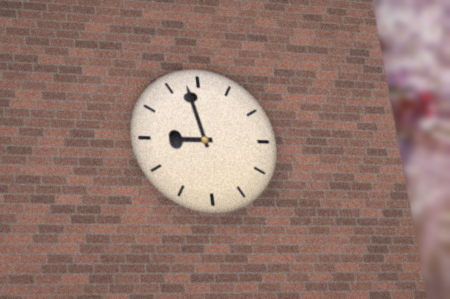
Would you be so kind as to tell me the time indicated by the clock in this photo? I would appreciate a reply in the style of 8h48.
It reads 8h58
